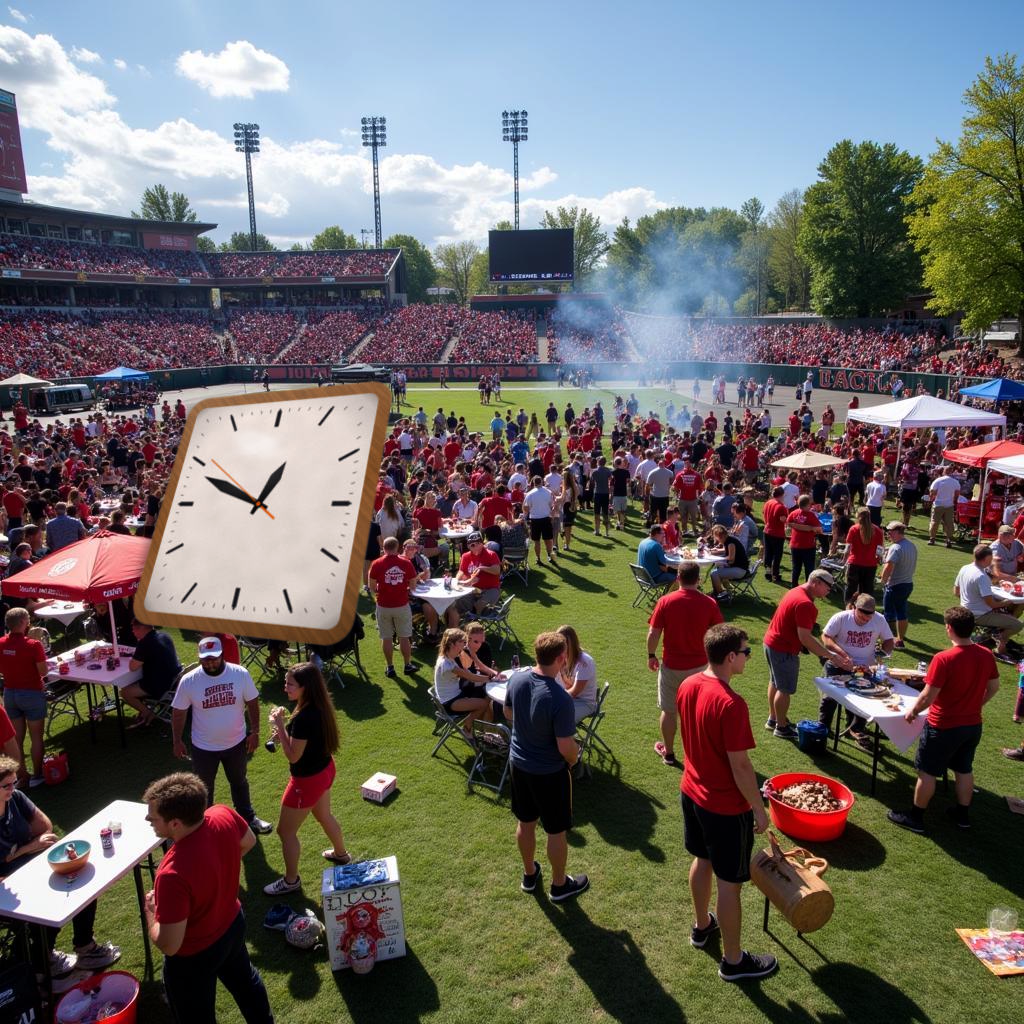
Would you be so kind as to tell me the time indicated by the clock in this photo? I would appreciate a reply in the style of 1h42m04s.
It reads 12h48m51s
